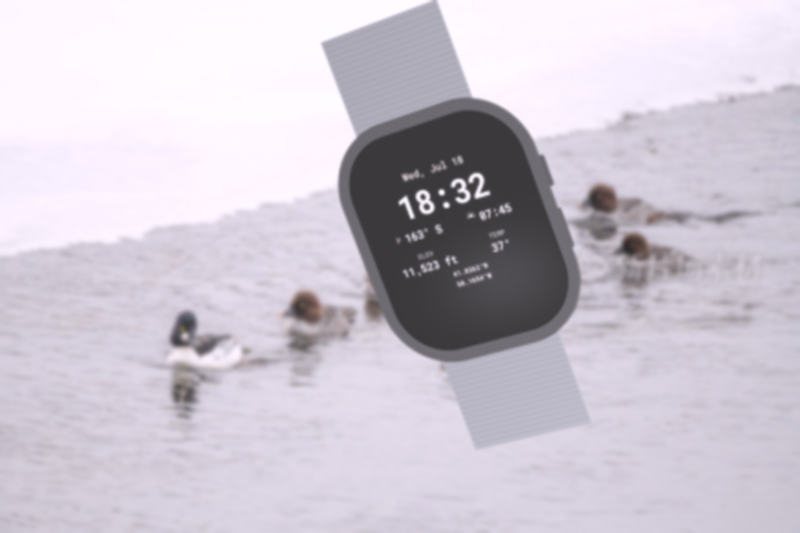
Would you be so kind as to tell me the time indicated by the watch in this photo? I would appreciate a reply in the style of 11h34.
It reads 18h32
